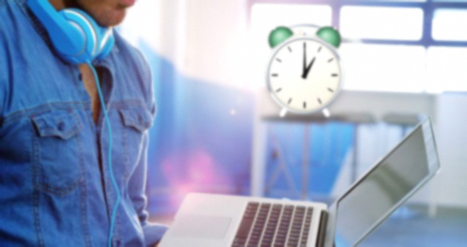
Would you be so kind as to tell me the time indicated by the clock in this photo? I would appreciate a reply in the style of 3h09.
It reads 1h00
